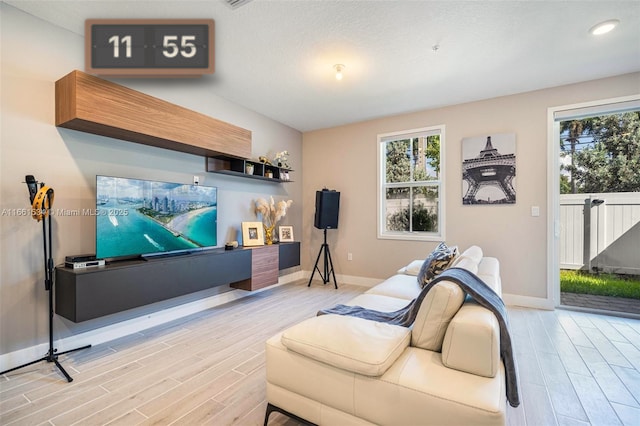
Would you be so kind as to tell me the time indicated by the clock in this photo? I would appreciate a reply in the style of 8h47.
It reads 11h55
